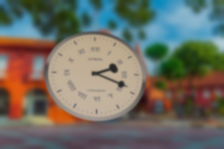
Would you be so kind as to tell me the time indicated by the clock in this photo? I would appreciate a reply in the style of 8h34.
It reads 2h19
